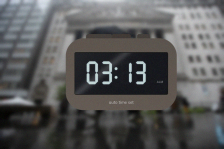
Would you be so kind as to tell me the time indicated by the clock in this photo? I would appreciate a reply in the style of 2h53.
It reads 3h13
